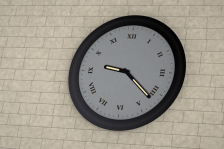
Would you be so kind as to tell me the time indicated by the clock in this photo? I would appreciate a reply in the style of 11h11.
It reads 9h22
